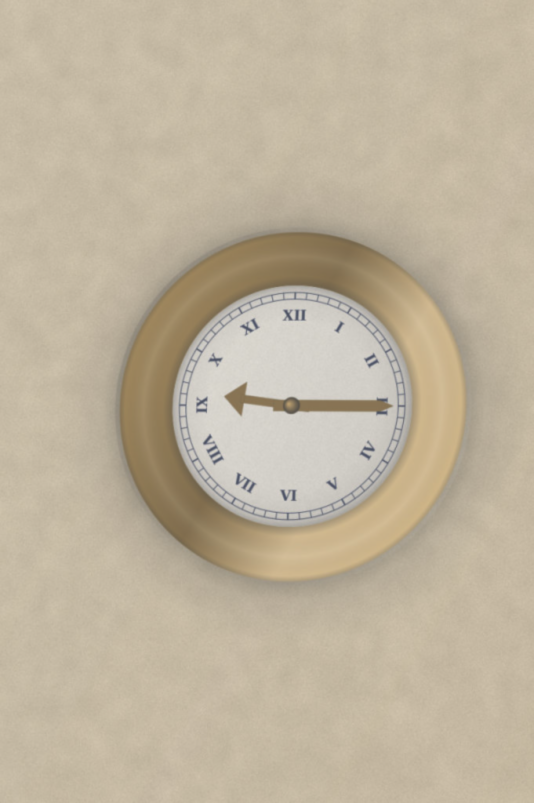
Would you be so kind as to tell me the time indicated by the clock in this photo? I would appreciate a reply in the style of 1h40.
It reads 9h15
